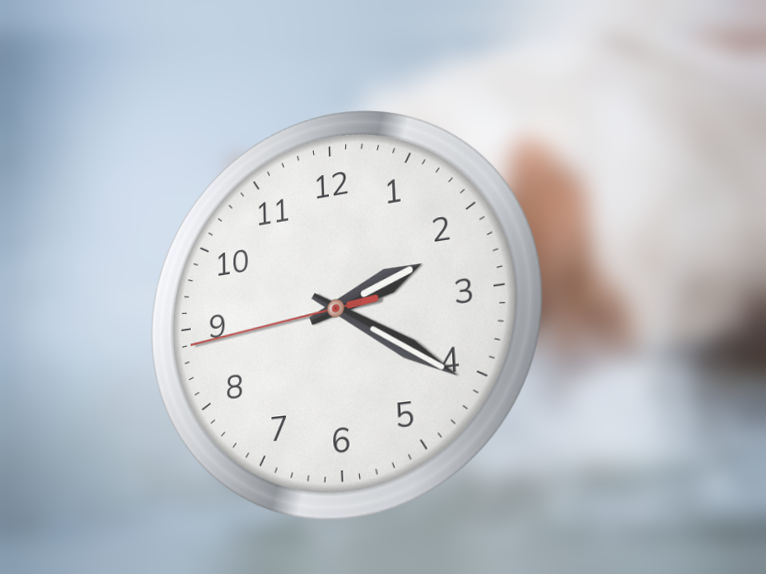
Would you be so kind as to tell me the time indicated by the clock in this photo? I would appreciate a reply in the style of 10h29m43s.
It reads 2h20m44s
